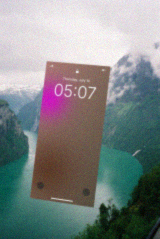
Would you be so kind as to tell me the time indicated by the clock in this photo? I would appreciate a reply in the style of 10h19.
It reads 5h07
